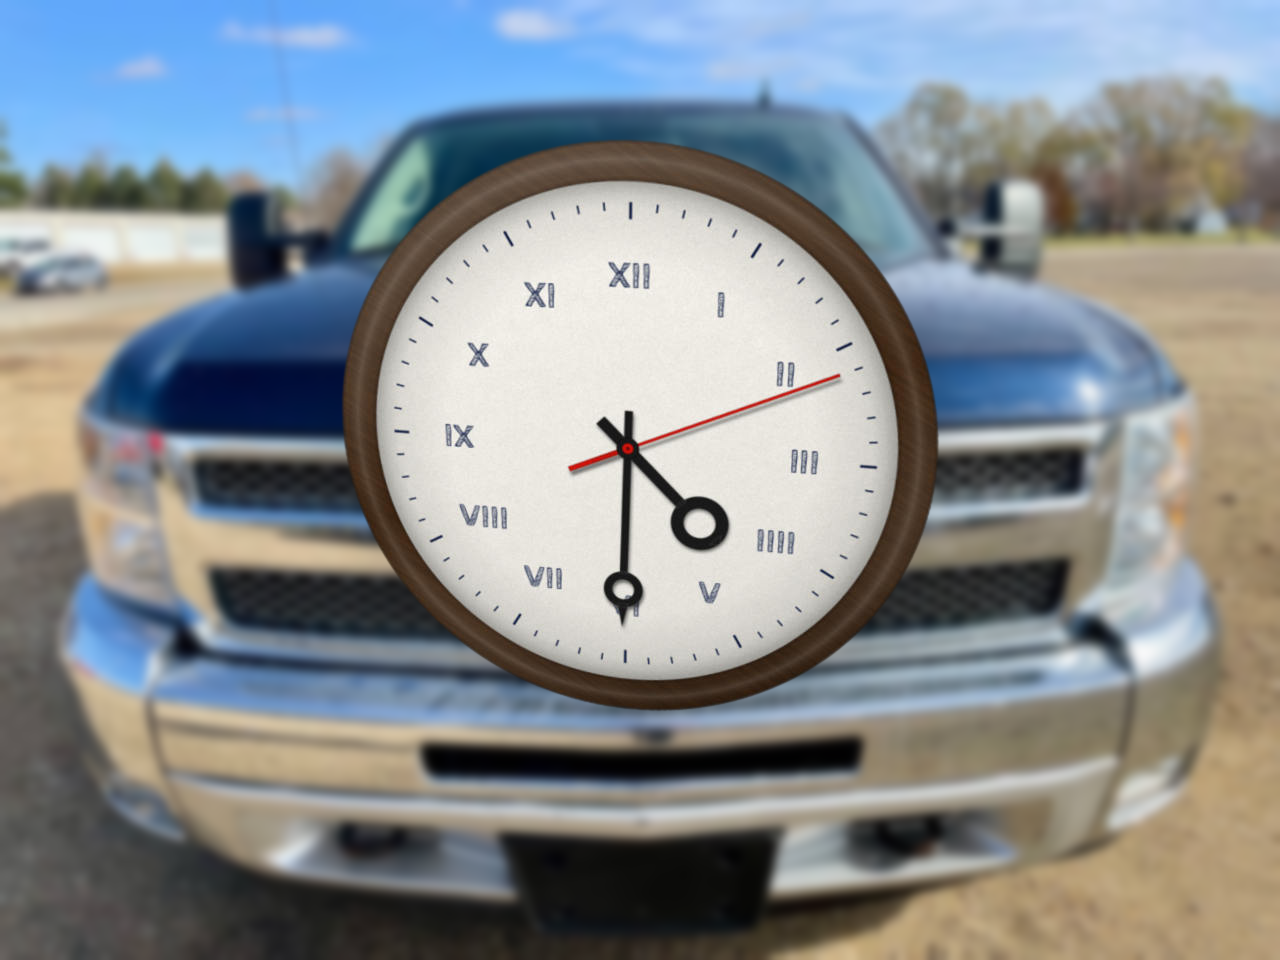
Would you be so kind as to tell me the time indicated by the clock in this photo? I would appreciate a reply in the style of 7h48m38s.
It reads 4h30m11s
